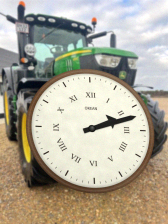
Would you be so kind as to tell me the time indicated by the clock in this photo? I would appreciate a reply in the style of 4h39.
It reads 2h12
